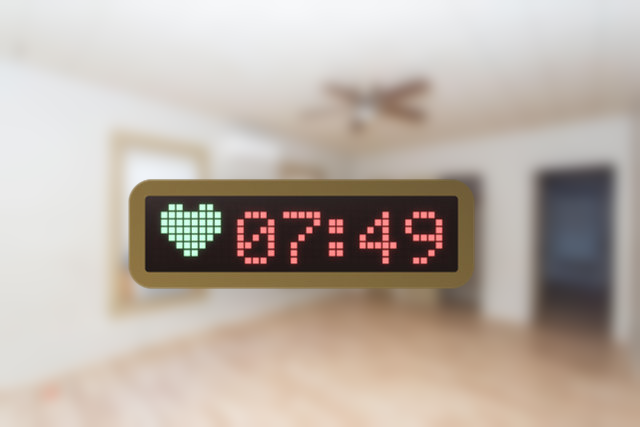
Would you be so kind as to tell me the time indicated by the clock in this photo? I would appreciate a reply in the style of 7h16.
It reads 7h49
